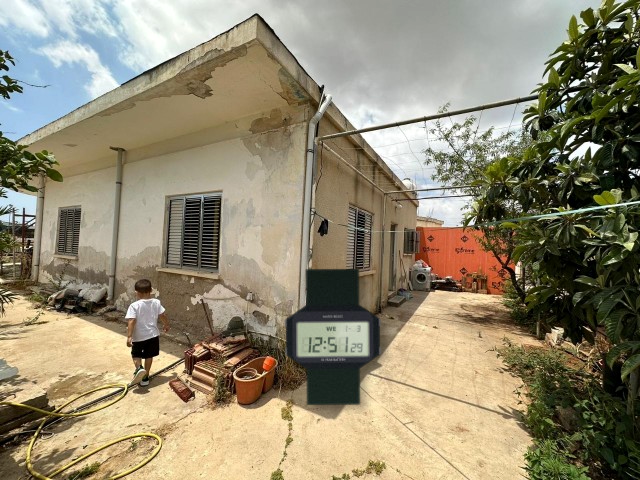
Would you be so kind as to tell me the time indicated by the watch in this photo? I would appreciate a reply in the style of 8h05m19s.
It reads 12h51m29s
